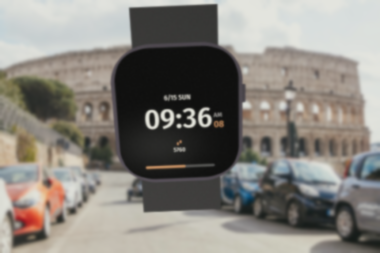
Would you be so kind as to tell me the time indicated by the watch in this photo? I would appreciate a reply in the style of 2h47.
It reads 9h36
